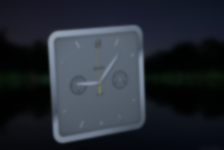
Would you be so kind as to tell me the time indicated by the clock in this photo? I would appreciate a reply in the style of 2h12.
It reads 9h07
